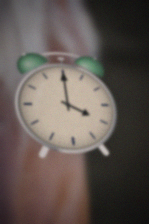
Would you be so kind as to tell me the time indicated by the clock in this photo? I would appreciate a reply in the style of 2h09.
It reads 4h00
